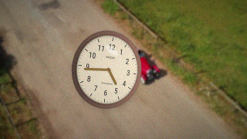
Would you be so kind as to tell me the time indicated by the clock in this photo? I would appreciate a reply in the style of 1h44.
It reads 4h44
